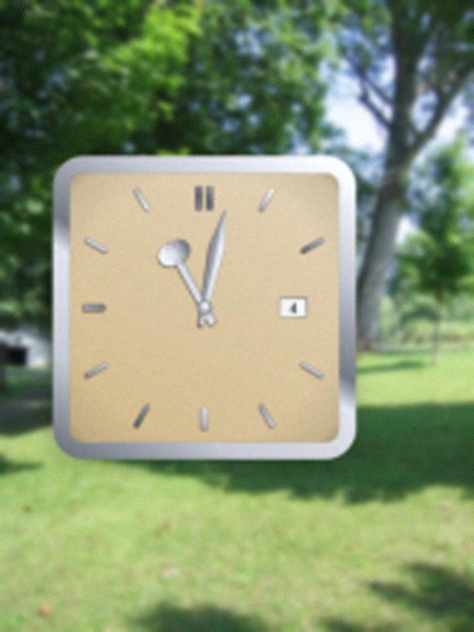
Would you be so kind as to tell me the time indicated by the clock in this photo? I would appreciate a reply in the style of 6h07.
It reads 11h02
